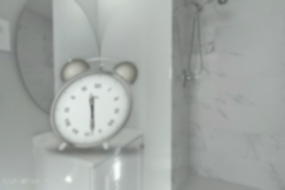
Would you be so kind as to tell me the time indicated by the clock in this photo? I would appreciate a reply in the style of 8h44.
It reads 11h28
